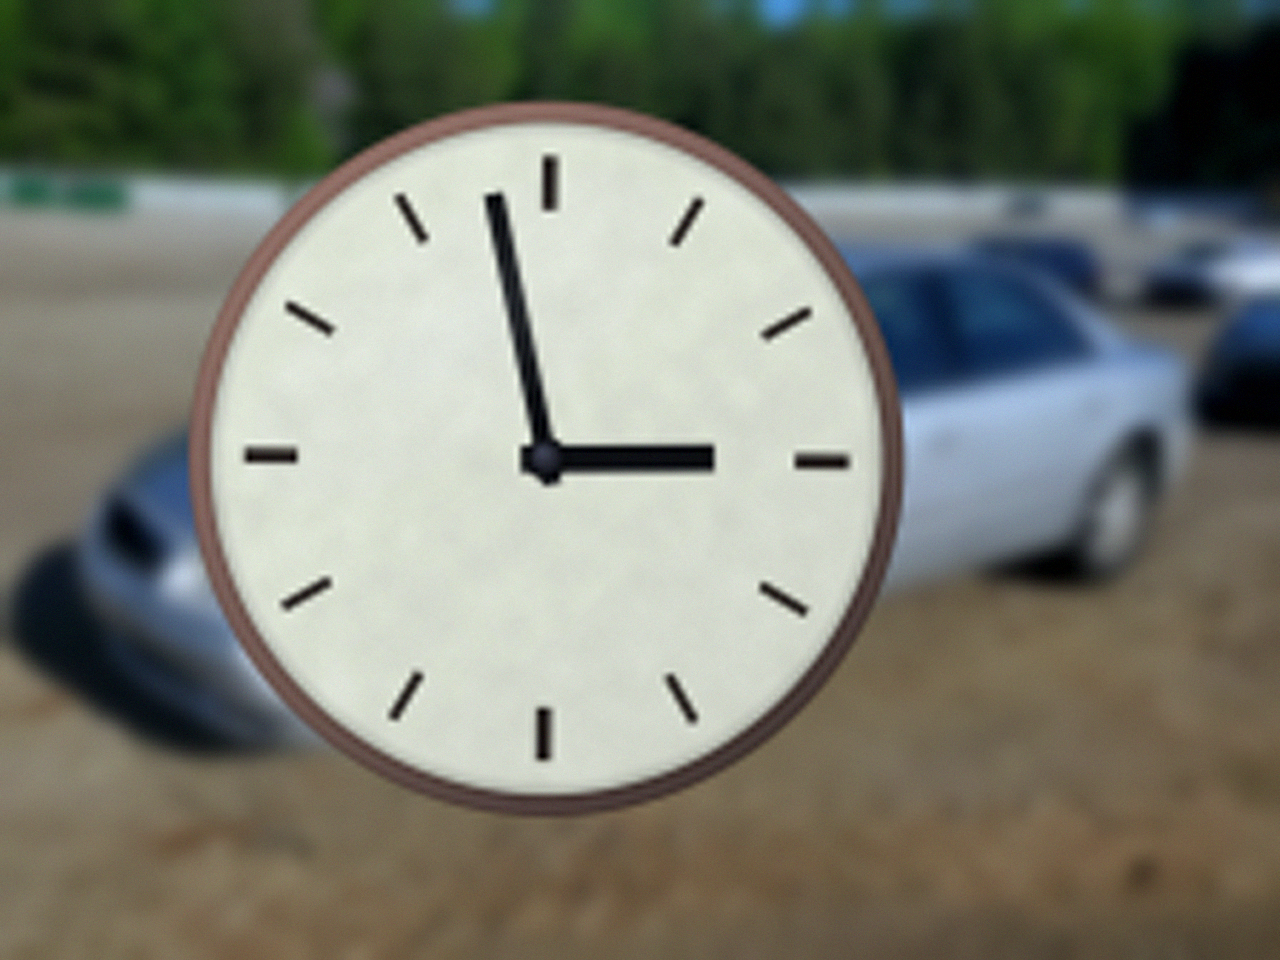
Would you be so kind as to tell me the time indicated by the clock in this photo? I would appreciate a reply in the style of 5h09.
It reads 2h58
